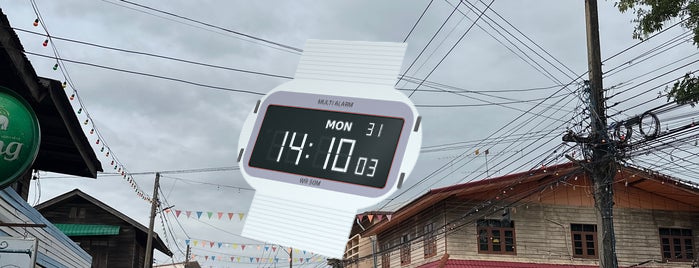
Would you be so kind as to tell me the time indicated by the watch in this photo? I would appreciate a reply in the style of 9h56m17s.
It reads 14h10m03s
